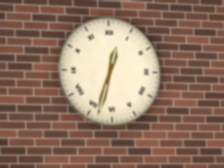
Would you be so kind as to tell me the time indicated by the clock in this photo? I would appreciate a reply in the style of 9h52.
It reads 12h33
